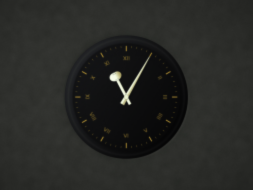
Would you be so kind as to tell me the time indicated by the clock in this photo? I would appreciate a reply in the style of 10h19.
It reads 11h05
